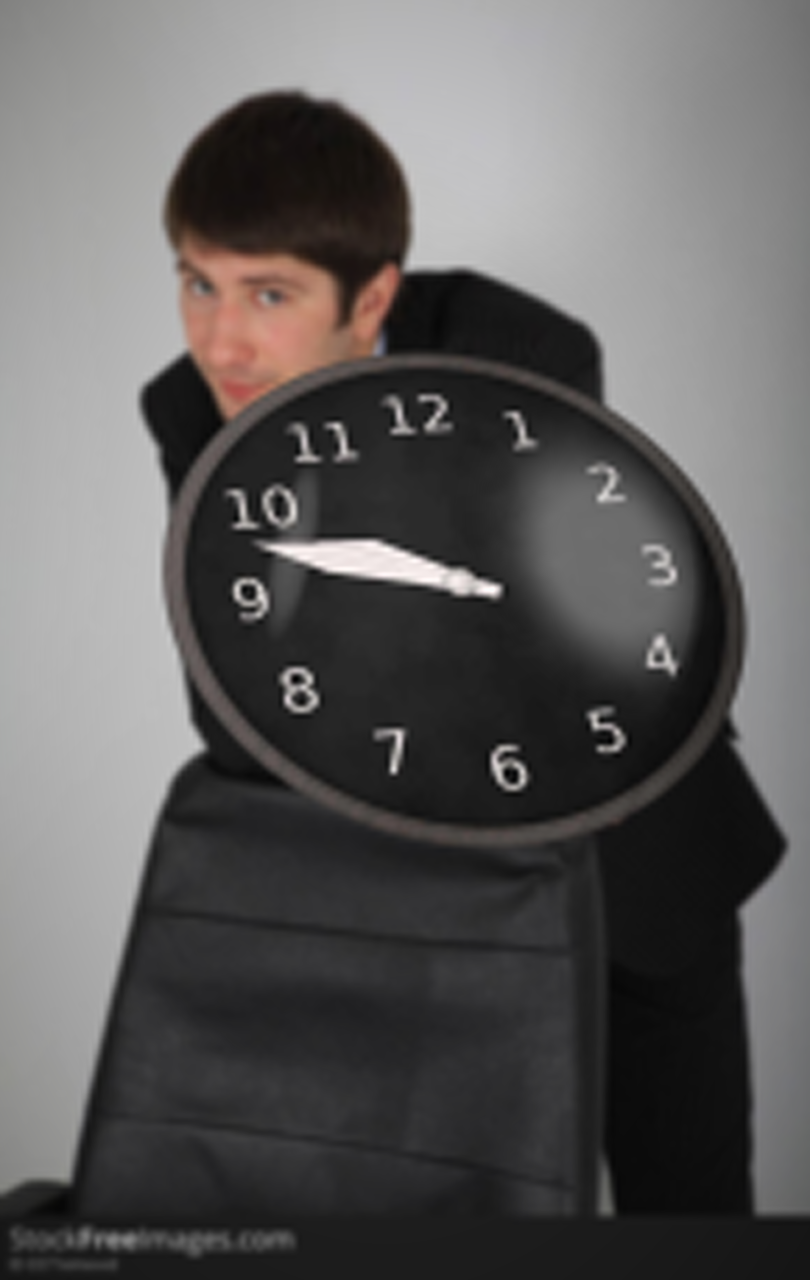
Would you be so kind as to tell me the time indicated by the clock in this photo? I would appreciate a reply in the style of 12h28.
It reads 9h48
